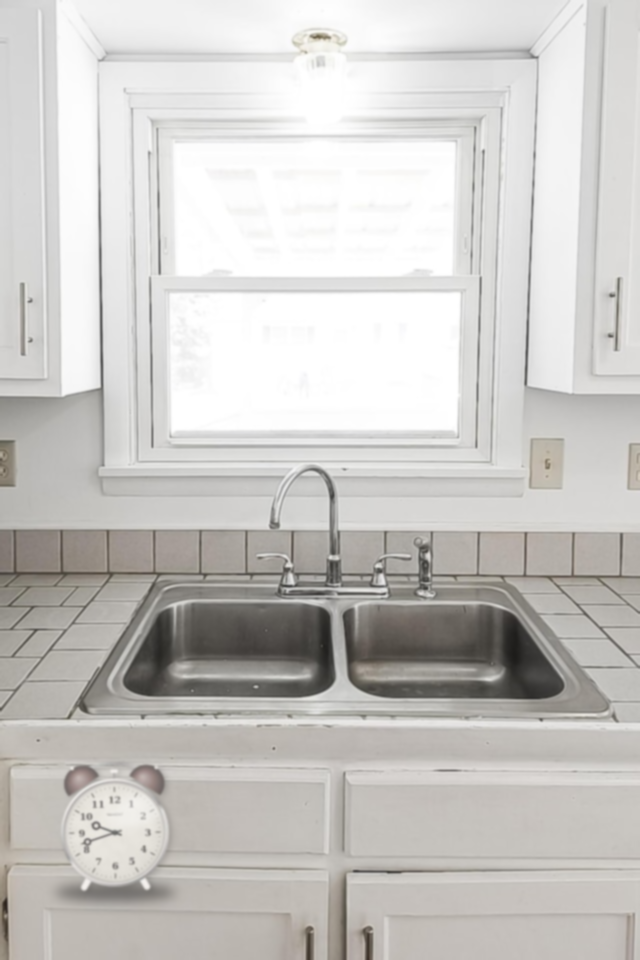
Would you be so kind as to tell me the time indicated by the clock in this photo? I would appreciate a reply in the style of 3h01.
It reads 9h42
